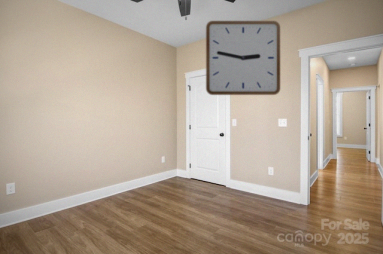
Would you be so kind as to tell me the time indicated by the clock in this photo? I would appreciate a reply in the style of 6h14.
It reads 2h47
